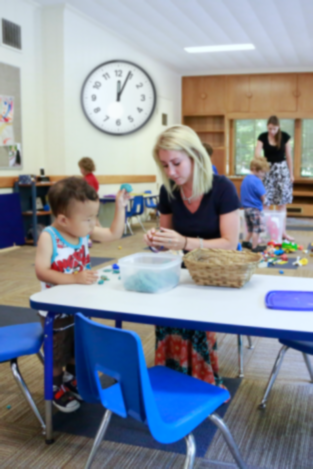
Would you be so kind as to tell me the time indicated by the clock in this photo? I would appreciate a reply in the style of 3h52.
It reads 12h04
